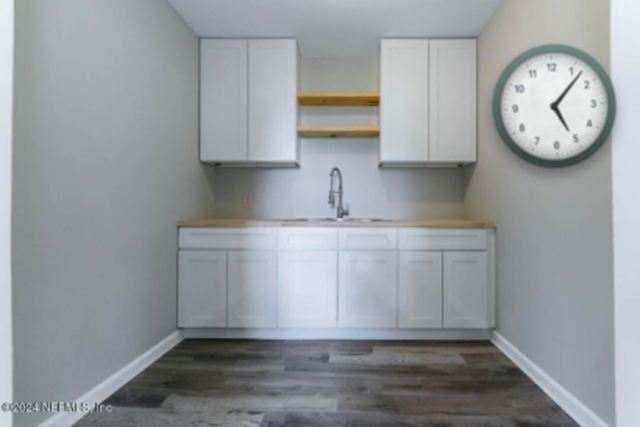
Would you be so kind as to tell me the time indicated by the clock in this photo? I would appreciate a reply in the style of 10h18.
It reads 5h07
